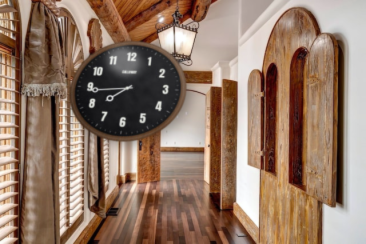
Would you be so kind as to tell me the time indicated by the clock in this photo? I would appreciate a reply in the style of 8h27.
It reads 7h44
